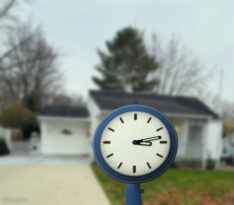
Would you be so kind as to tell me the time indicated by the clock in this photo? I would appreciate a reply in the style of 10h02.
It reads 3h13
